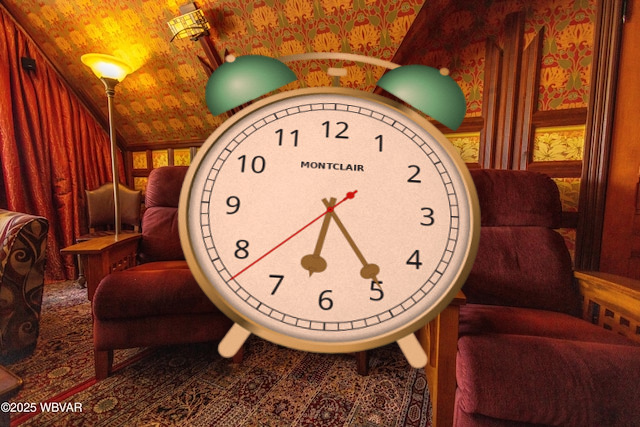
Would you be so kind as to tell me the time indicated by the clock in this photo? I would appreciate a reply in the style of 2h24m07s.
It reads 6h24m38s
